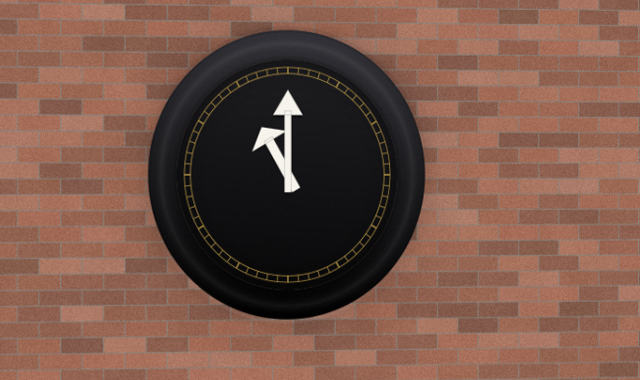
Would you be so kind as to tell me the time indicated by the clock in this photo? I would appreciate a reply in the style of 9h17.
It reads 11h00
